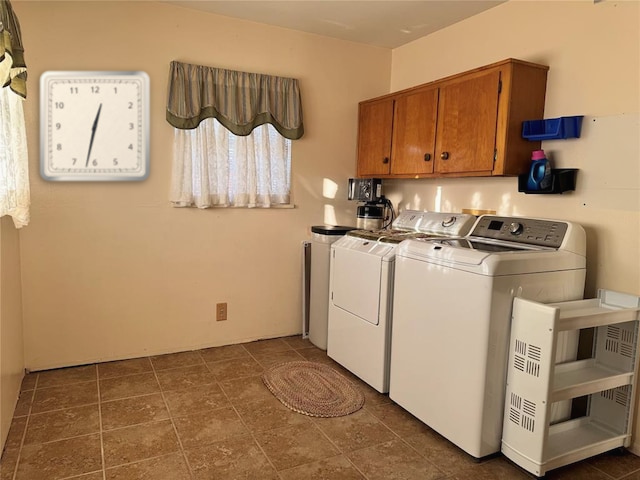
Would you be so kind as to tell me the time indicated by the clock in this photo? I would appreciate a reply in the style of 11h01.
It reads 12h32
